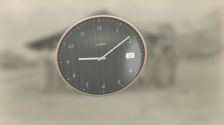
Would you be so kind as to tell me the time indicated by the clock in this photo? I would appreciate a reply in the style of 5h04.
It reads 9h09
